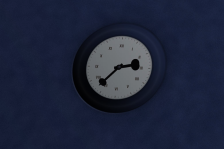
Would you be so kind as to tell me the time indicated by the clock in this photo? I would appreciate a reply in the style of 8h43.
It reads 2h37
